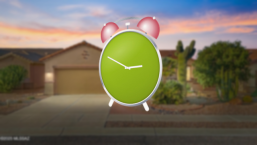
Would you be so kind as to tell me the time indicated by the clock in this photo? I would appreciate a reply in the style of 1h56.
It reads 2h49
